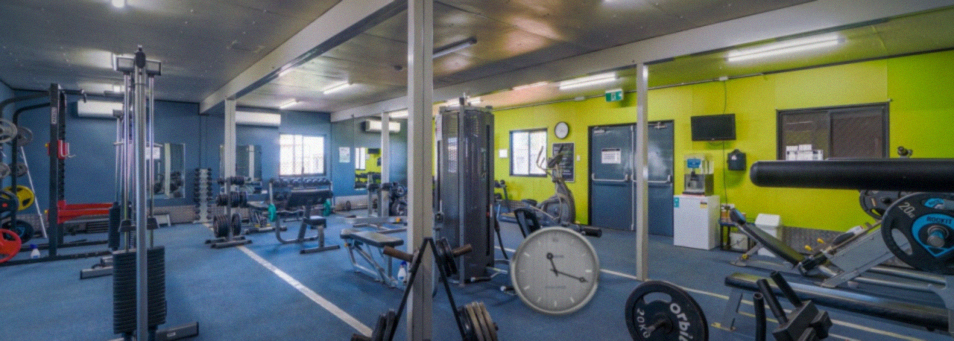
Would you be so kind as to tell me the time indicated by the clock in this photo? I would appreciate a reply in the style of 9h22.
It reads 11h18
